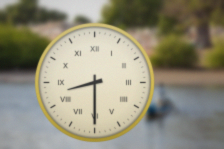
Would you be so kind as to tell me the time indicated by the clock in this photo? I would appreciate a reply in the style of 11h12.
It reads 8h30
